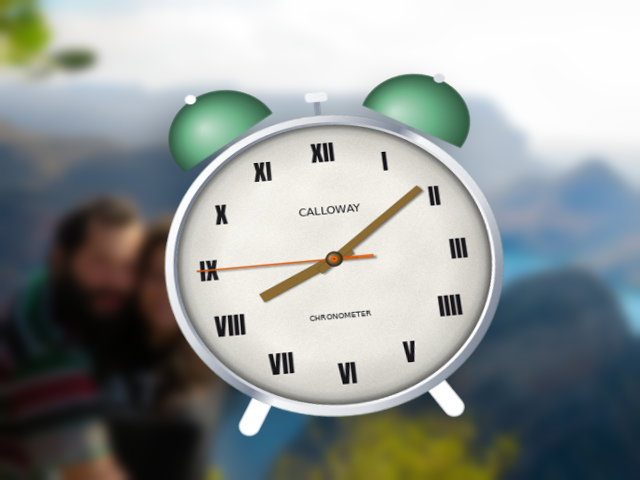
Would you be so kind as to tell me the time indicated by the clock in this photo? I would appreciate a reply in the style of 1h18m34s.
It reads 8h08m45s
